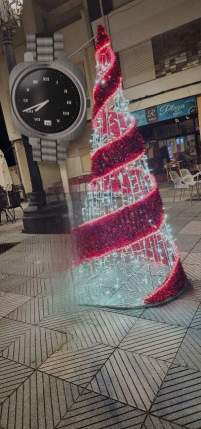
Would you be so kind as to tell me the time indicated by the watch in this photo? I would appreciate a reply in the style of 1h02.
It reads 7h41
